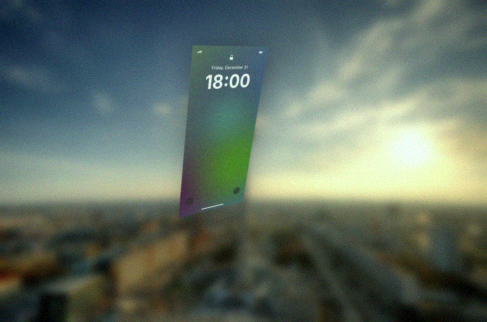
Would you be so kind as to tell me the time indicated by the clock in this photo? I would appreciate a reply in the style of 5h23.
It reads 18h00
